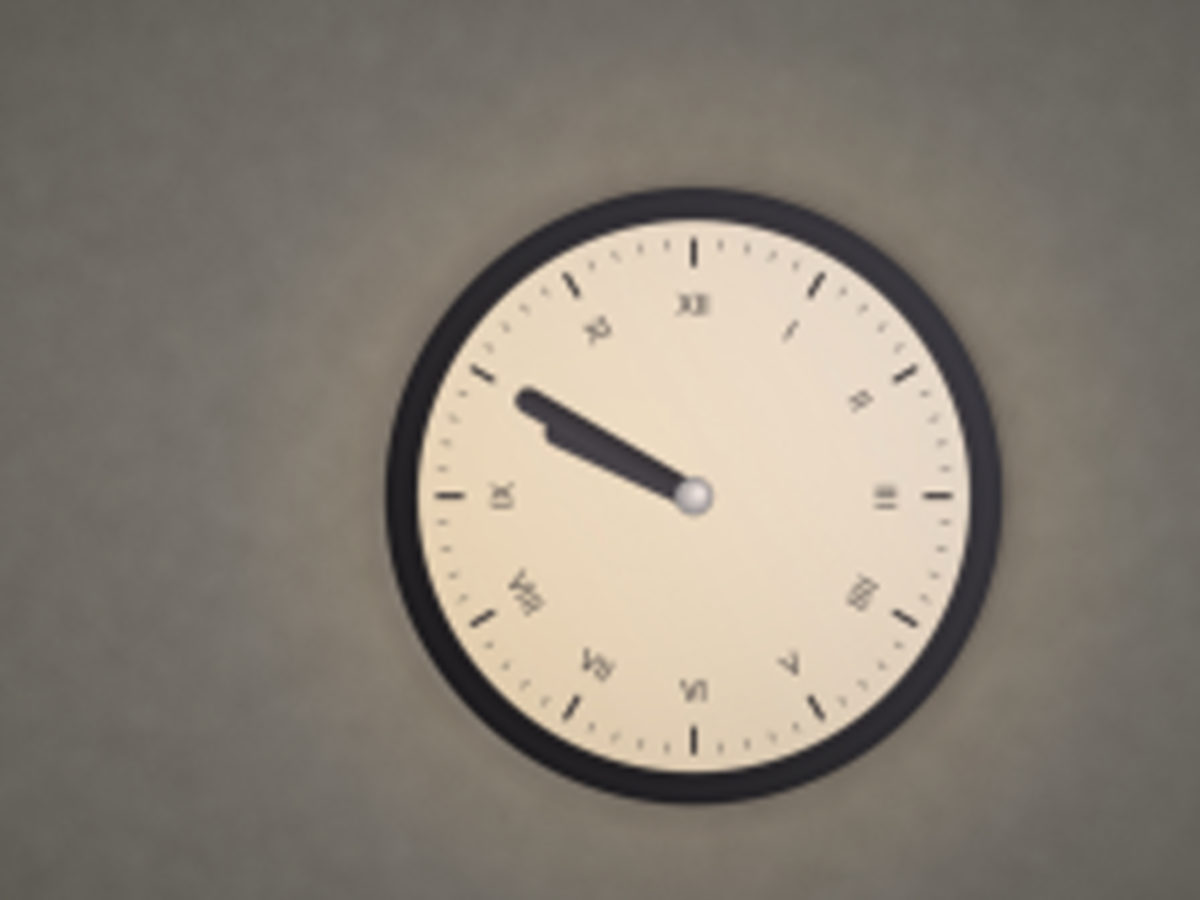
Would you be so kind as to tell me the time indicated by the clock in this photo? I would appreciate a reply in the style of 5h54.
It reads 9h50
